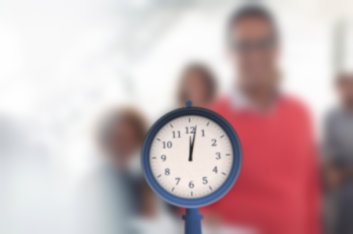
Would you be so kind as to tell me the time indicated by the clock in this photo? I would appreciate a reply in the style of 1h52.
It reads 12h02
